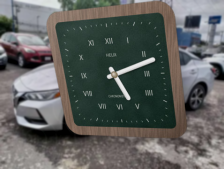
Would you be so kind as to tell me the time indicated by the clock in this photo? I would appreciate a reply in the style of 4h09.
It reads 5h12
